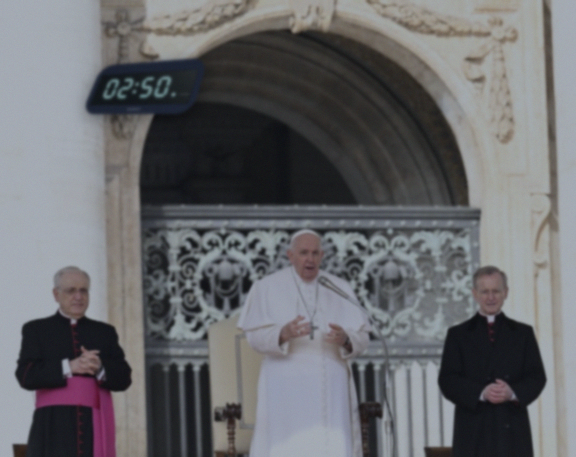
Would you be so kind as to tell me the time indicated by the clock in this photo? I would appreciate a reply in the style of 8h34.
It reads 2h50
